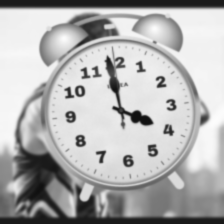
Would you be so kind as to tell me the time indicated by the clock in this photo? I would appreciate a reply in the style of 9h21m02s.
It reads 3h59m00s
